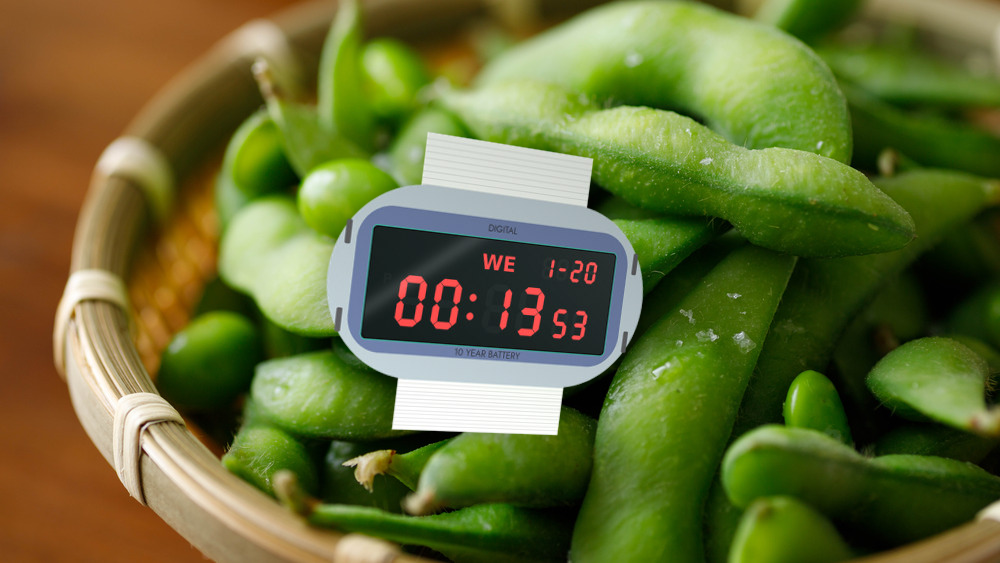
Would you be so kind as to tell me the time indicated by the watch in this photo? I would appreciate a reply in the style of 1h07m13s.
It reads 0h13m53s
